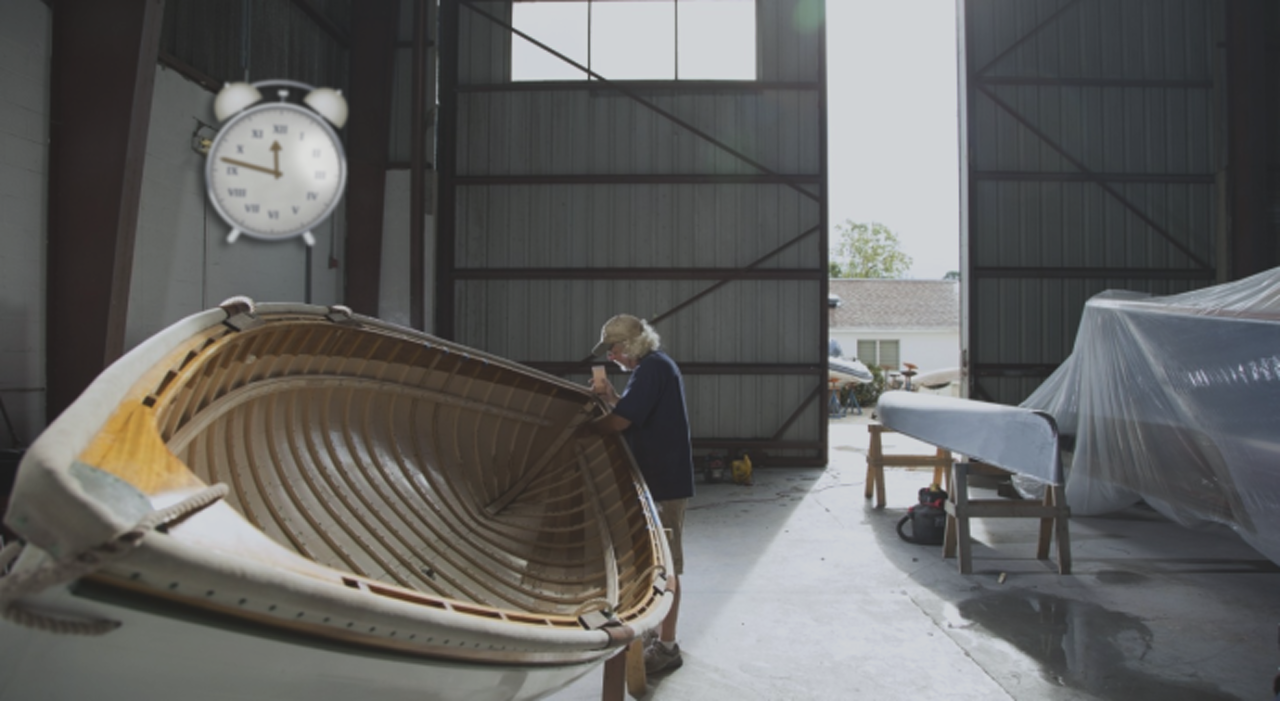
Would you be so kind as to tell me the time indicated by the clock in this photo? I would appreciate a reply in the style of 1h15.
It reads 11h47
